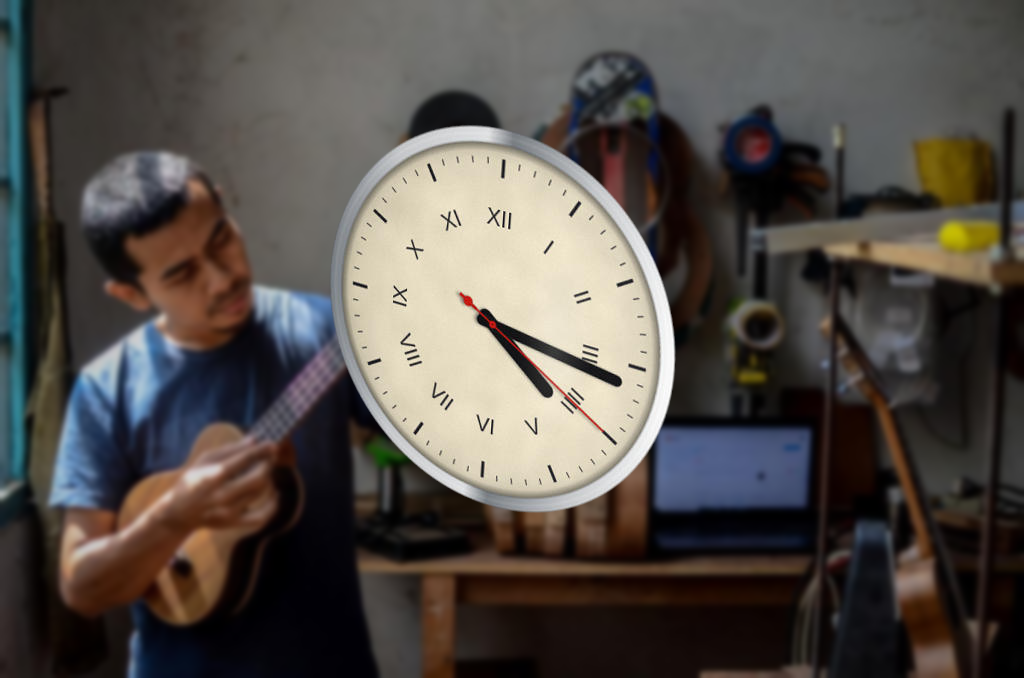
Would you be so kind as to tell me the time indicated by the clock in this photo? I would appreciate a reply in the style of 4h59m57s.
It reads 4h16m20s
